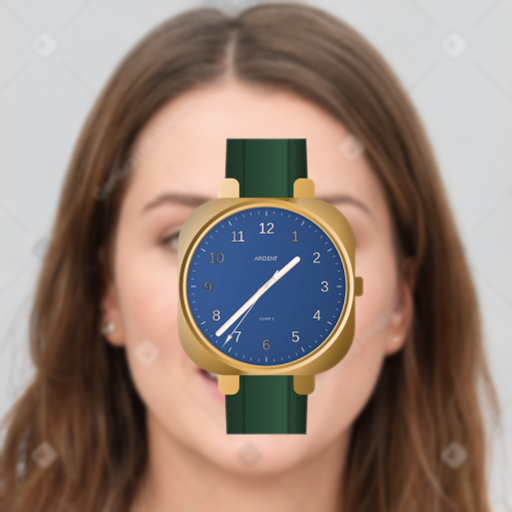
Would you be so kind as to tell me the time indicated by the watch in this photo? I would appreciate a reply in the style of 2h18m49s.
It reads 1h37m36s
